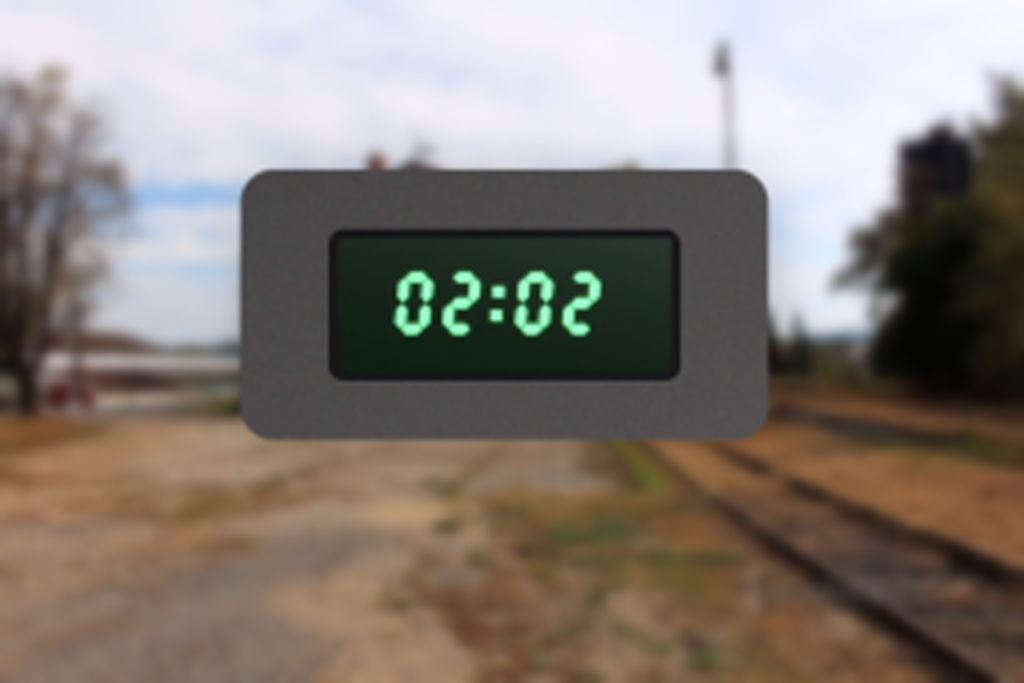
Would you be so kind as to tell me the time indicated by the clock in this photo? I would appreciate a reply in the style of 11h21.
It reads 2h02
